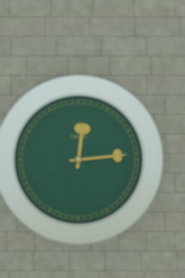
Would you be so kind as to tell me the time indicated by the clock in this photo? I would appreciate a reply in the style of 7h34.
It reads 12h14
